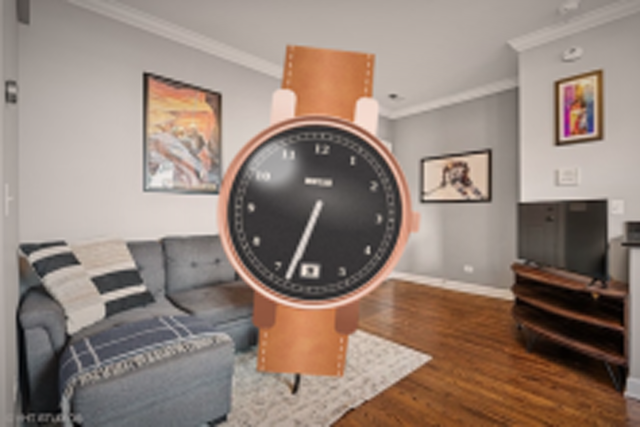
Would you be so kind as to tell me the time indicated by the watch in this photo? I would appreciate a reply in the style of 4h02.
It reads 6h33
